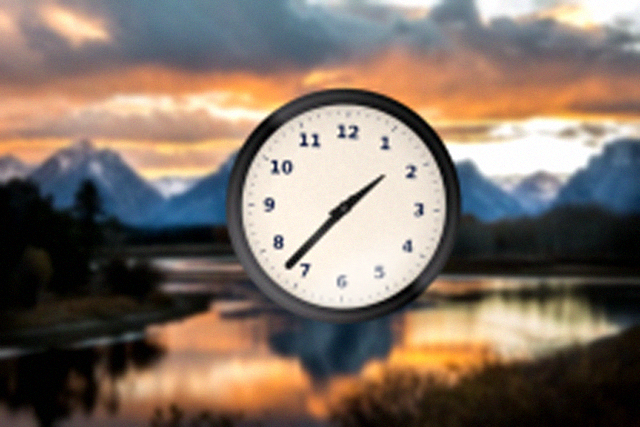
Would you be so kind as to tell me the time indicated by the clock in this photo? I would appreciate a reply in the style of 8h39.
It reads 1h37
